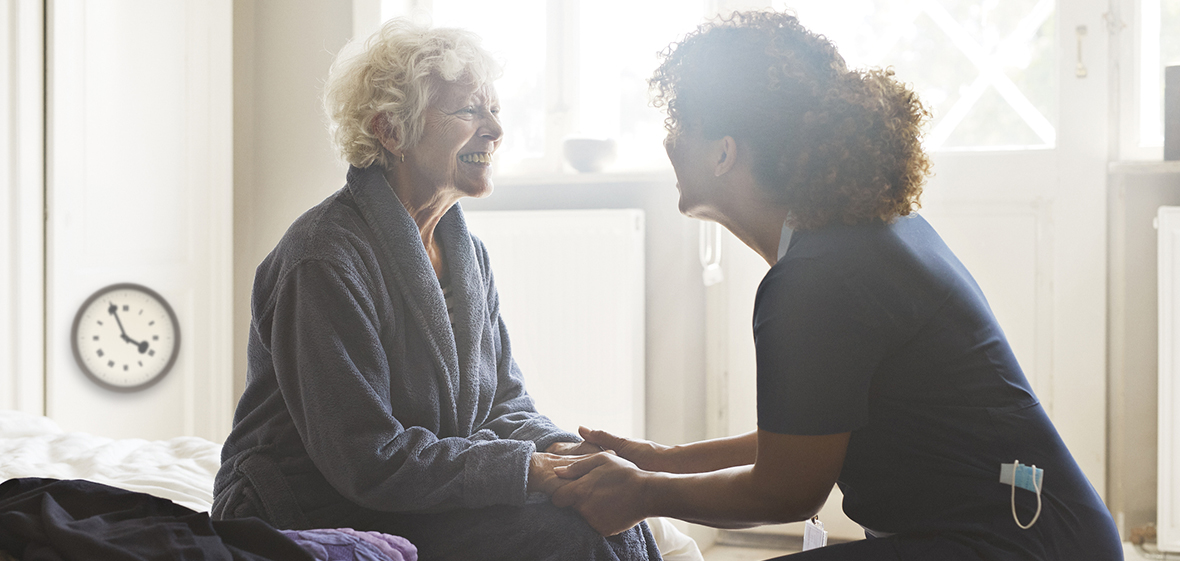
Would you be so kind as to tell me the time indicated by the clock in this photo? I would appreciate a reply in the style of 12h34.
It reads 3h56
